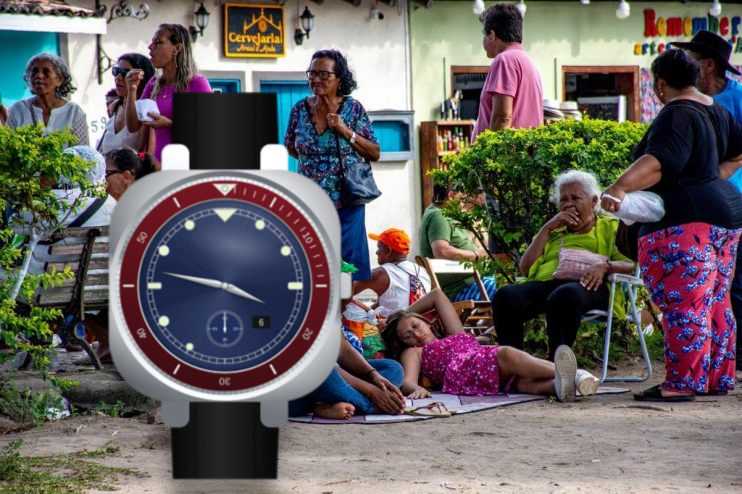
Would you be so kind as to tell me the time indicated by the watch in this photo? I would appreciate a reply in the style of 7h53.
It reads 3h47
